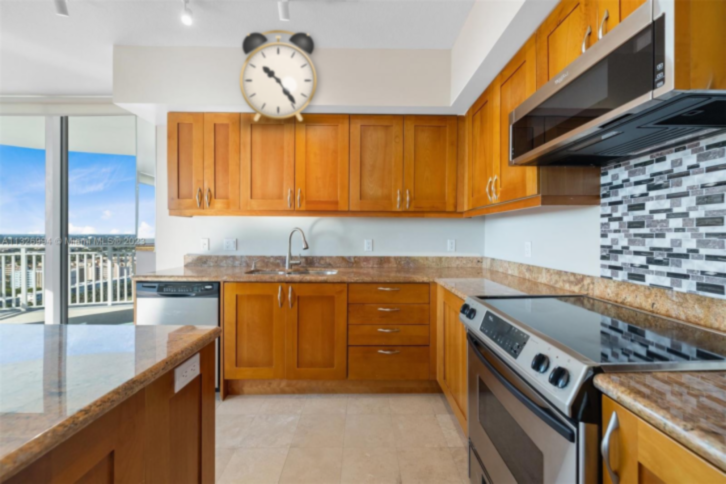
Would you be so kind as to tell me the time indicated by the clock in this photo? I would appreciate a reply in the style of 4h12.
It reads 10h24
